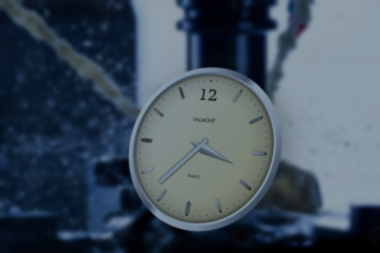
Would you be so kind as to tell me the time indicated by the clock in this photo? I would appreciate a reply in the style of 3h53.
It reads 3h37
